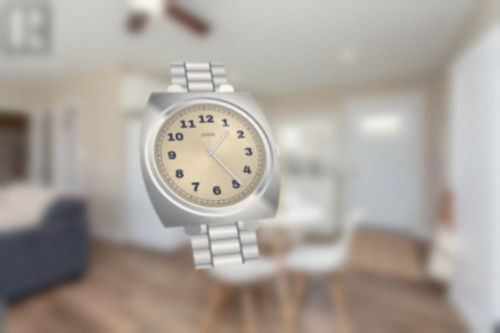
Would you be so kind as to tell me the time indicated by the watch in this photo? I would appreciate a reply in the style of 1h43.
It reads 1h24
